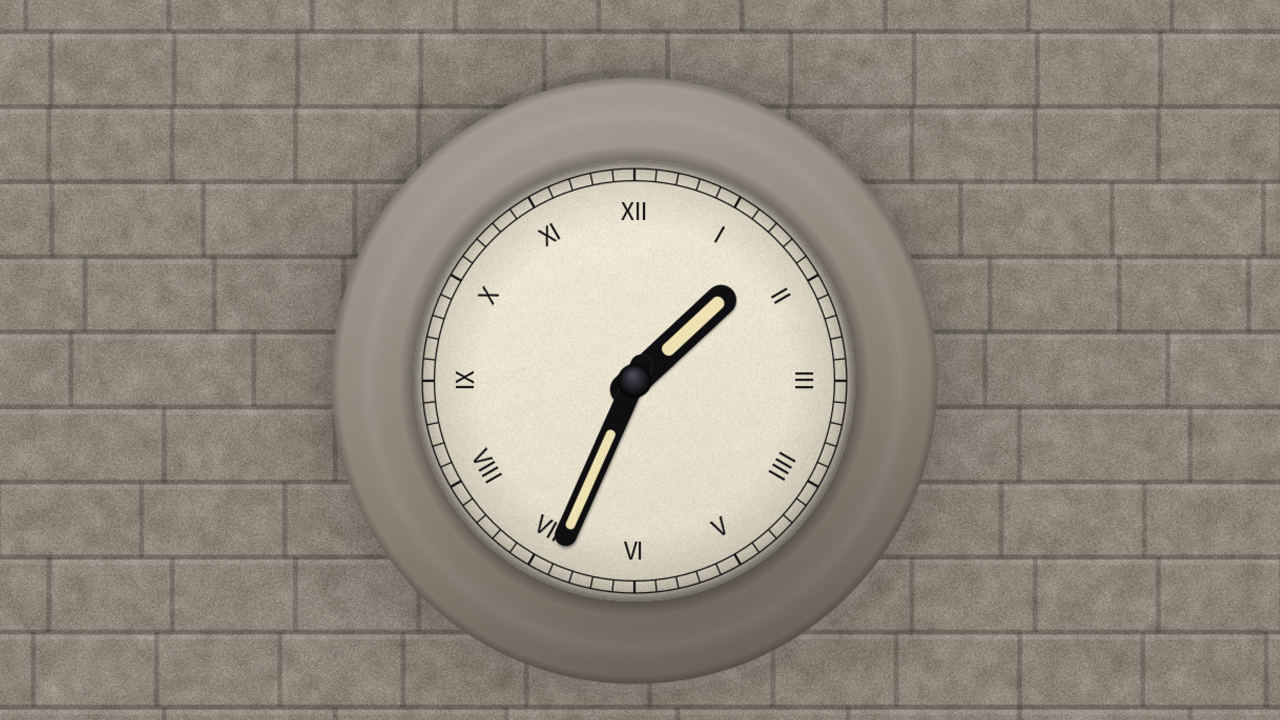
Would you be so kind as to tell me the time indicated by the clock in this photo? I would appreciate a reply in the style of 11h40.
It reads 1h34
